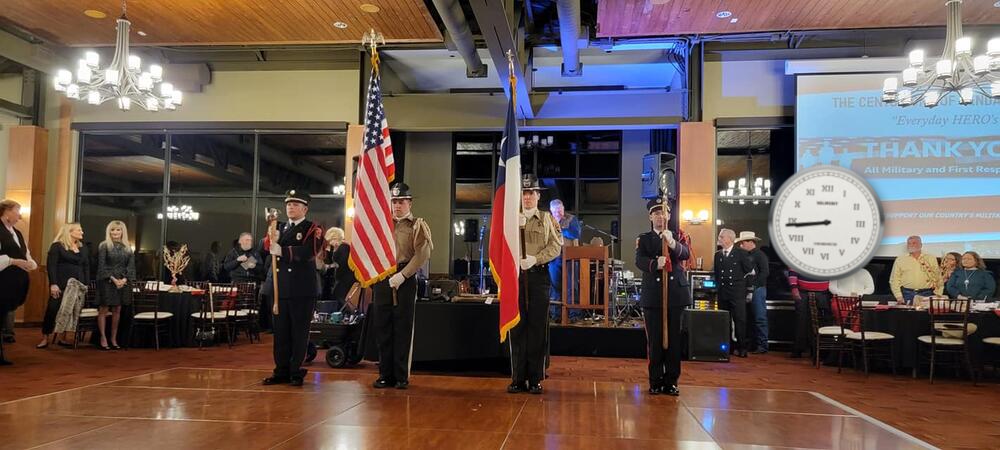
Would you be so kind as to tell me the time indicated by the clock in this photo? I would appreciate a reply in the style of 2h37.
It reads 8h44
